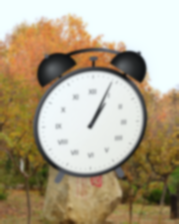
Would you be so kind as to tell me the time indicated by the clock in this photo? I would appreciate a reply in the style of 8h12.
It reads 1h04
